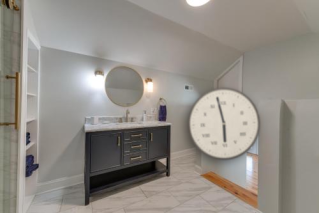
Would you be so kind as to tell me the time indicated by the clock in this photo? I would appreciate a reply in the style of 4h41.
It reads 5h58
